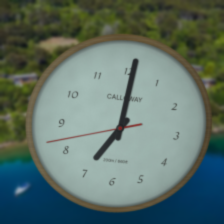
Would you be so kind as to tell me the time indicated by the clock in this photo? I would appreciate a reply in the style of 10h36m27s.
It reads 7h00m42s
